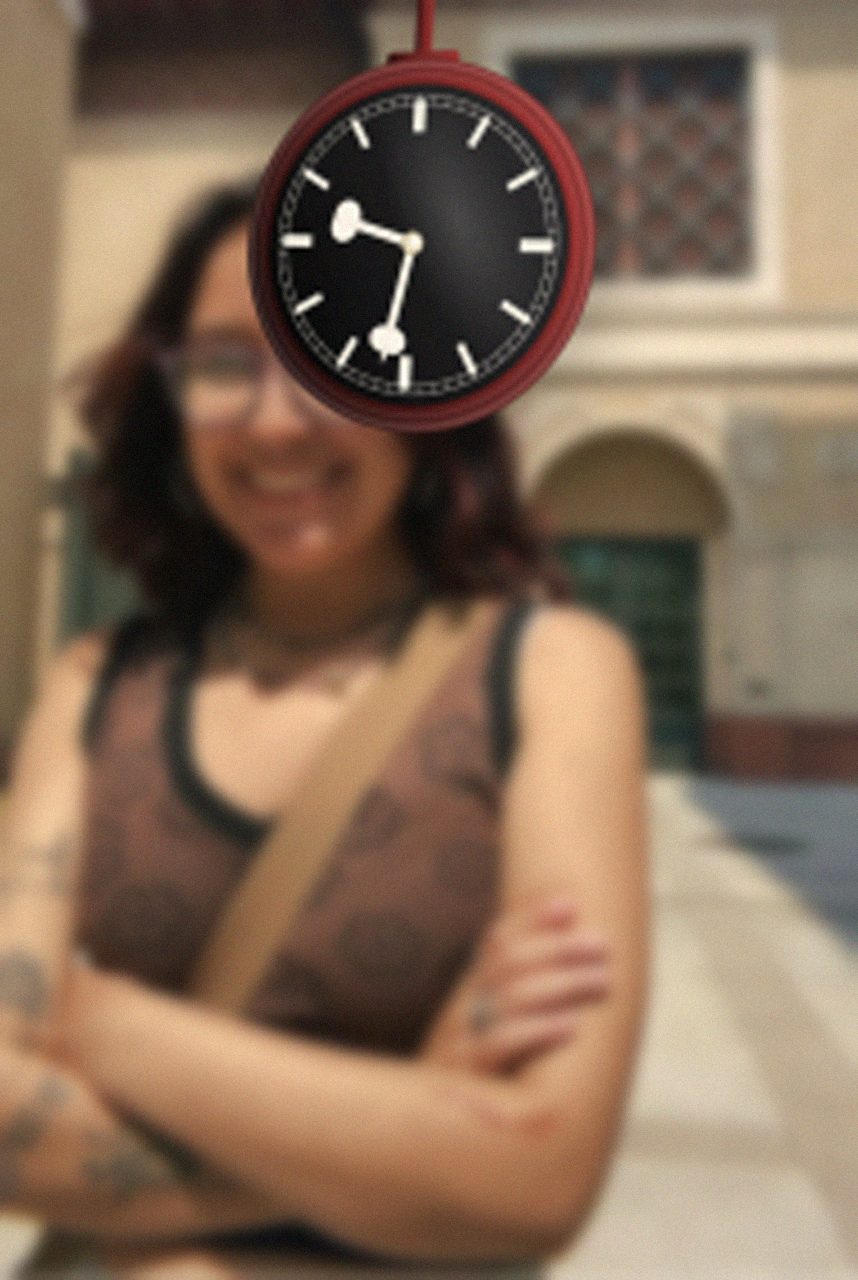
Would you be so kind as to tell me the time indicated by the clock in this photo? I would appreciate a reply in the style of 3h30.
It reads 9h32
